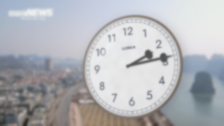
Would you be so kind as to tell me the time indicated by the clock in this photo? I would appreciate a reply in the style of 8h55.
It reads 2h14
